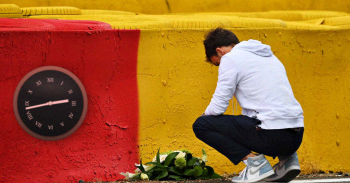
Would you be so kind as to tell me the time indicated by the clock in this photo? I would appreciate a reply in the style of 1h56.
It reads 2h43
